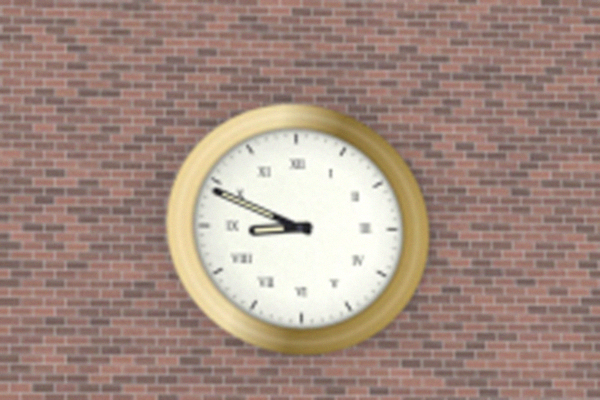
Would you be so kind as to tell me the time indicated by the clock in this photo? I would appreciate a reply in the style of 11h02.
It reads 8h49
